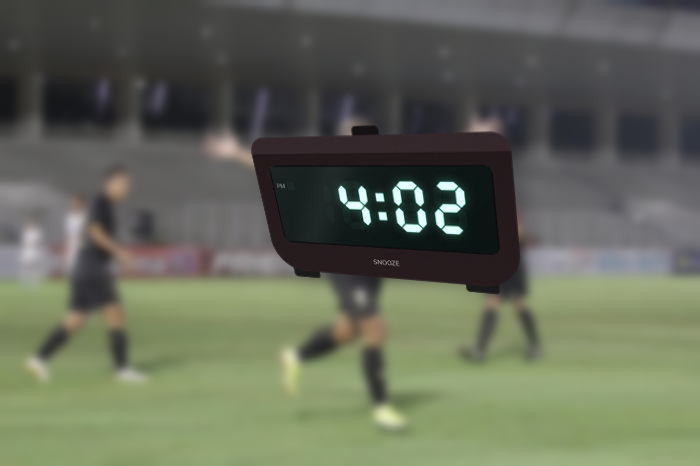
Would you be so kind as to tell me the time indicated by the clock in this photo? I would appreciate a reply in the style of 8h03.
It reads 4h02
